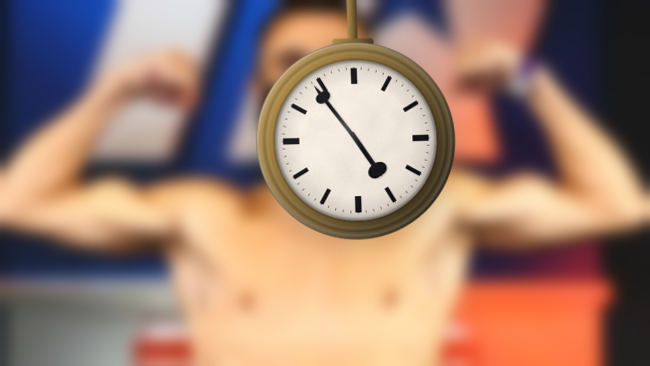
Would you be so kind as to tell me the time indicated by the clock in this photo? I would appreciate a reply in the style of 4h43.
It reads 4h54
